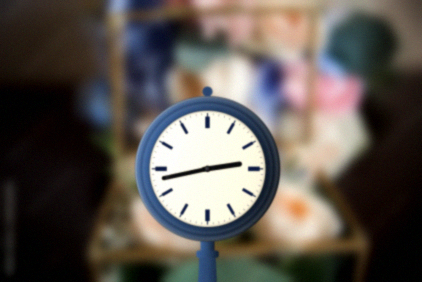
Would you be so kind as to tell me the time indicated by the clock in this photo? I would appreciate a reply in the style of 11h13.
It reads 2h43
